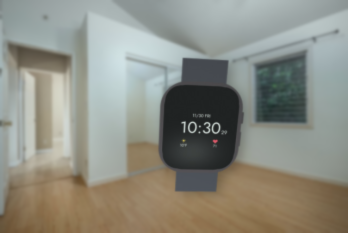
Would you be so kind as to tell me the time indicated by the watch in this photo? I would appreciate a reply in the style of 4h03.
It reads 10h30
